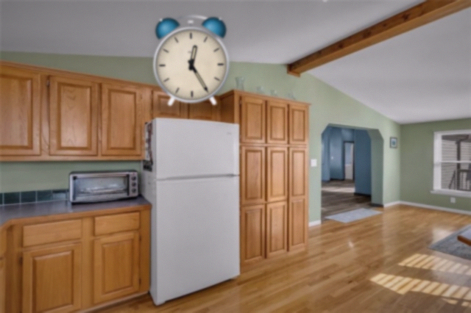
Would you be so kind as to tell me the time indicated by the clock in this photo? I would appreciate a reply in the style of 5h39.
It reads 12h25
